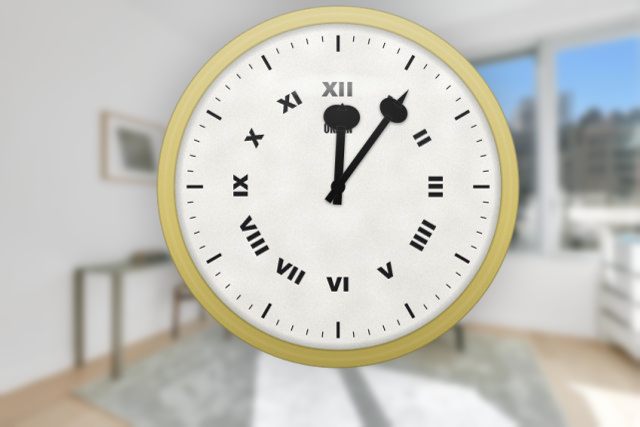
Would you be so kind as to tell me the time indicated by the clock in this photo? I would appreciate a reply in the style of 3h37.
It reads 12h06
